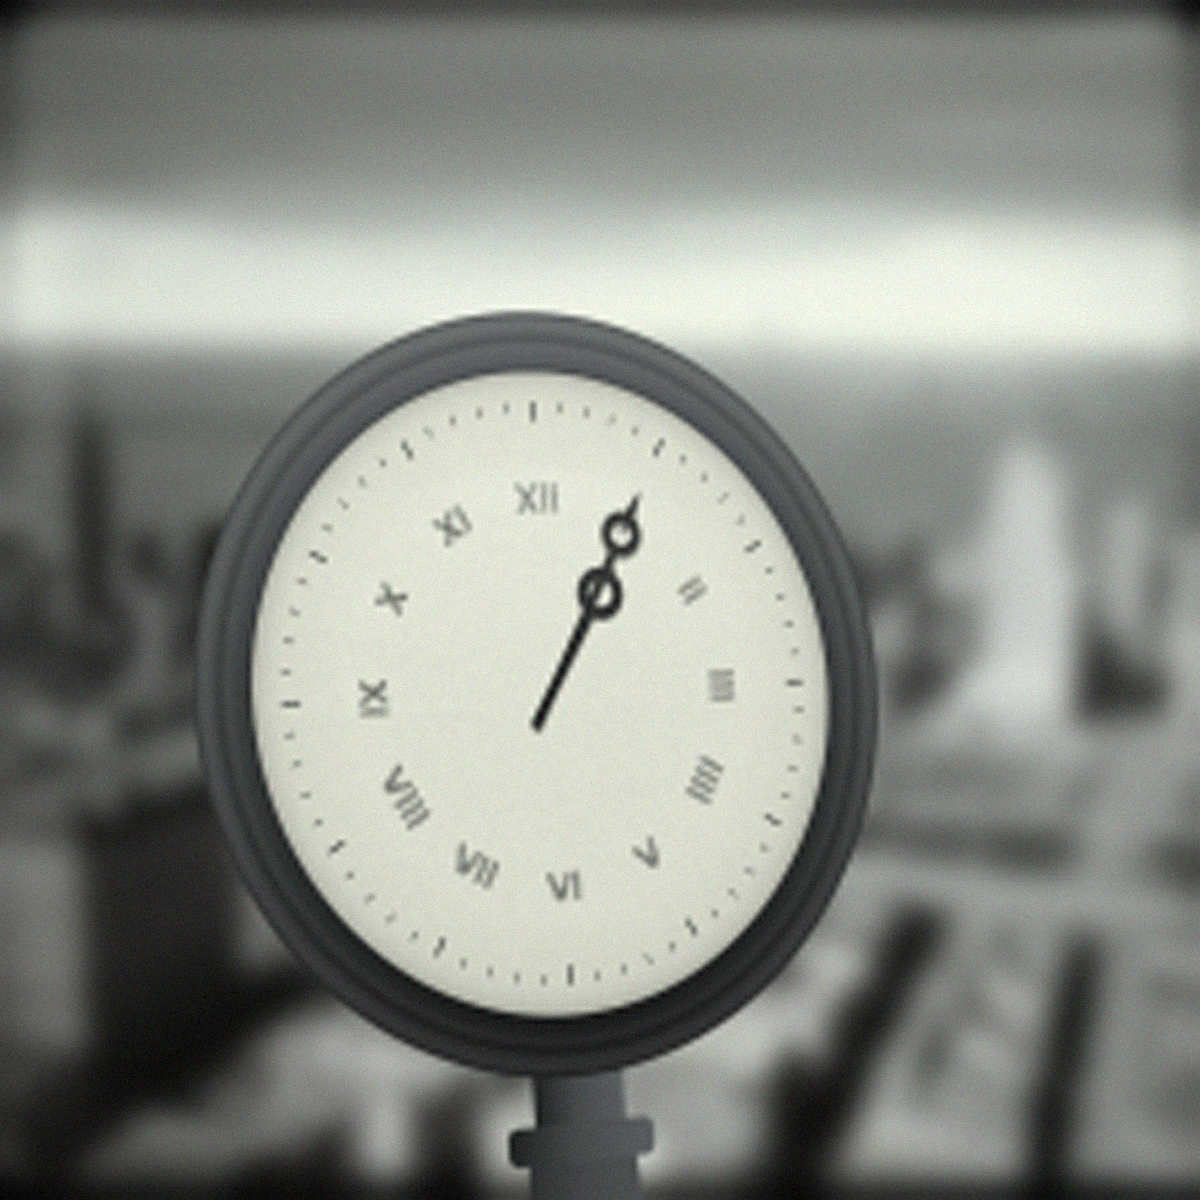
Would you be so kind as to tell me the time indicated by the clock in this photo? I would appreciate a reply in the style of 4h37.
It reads 1h05
